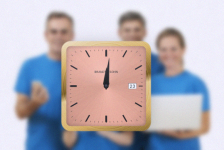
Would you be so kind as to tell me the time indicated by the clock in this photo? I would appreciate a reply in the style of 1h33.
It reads 12h01
